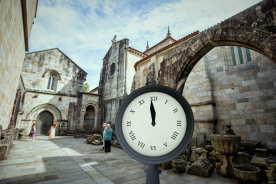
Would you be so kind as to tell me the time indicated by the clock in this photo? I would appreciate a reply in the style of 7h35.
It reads 11h59
